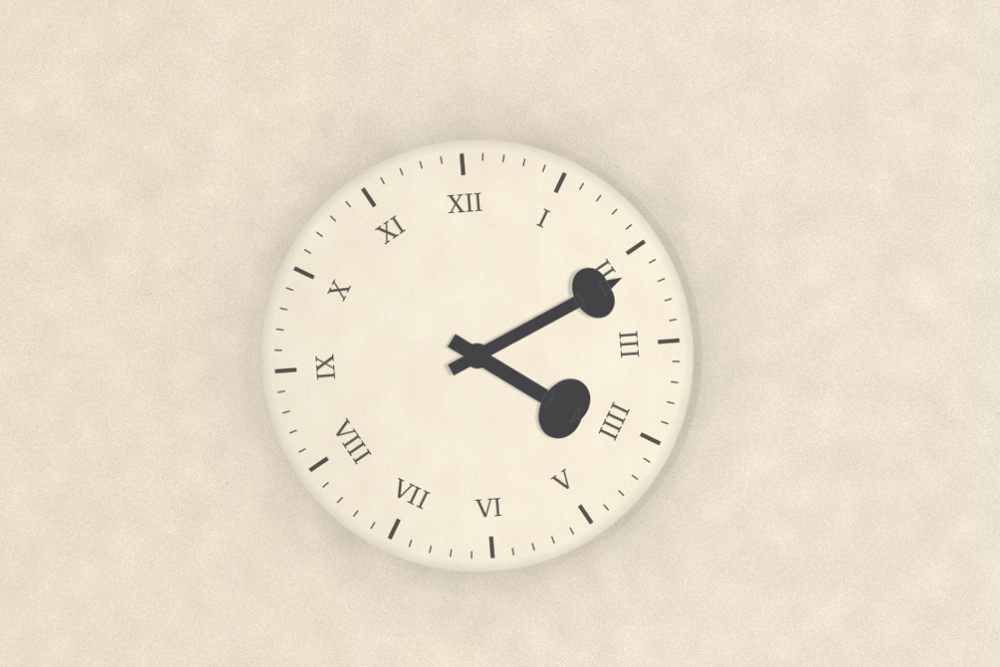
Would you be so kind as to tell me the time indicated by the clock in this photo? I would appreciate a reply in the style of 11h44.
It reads 4h11
